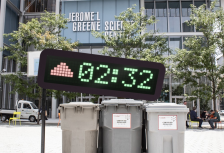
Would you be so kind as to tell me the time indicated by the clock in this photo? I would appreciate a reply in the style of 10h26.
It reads 2h32
